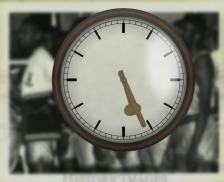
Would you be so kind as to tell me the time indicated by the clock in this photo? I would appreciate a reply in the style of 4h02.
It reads 5h26
